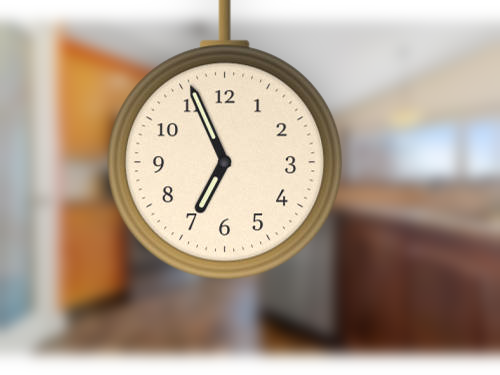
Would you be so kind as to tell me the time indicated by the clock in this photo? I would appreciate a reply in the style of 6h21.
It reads 6h56
